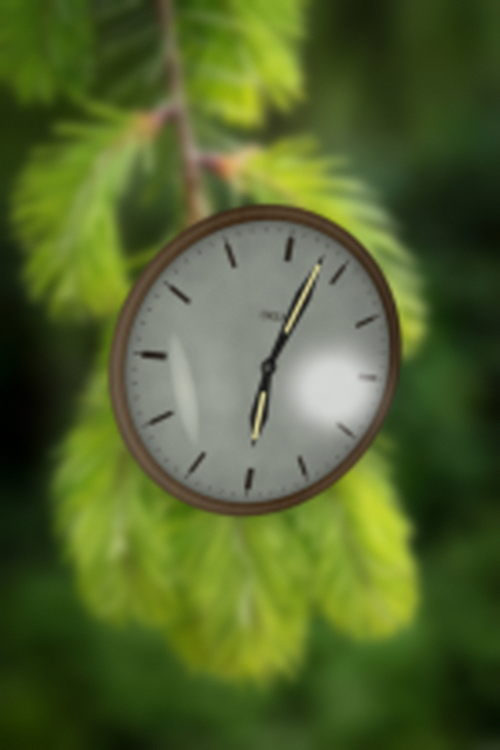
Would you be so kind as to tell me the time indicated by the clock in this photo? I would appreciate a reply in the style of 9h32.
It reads 6h03
